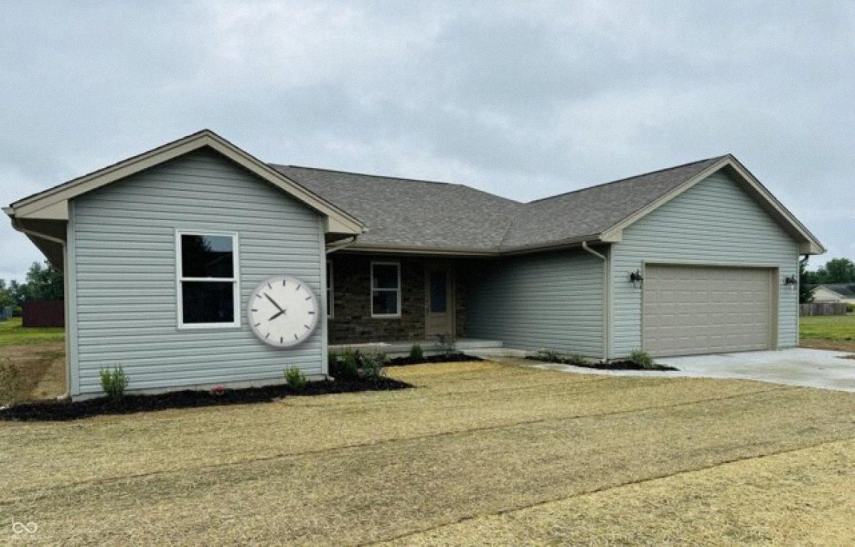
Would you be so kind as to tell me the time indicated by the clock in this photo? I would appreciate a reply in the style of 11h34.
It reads 7h52
